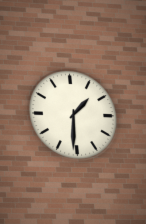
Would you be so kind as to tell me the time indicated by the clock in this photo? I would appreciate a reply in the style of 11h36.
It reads 1h31
